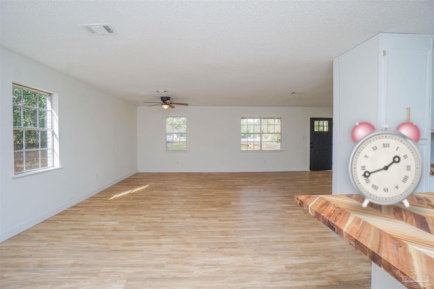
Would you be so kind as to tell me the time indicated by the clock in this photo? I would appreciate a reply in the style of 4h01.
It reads 1h42
